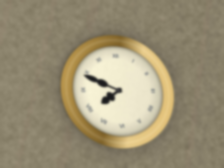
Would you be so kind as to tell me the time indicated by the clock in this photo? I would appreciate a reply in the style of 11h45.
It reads 7h49
